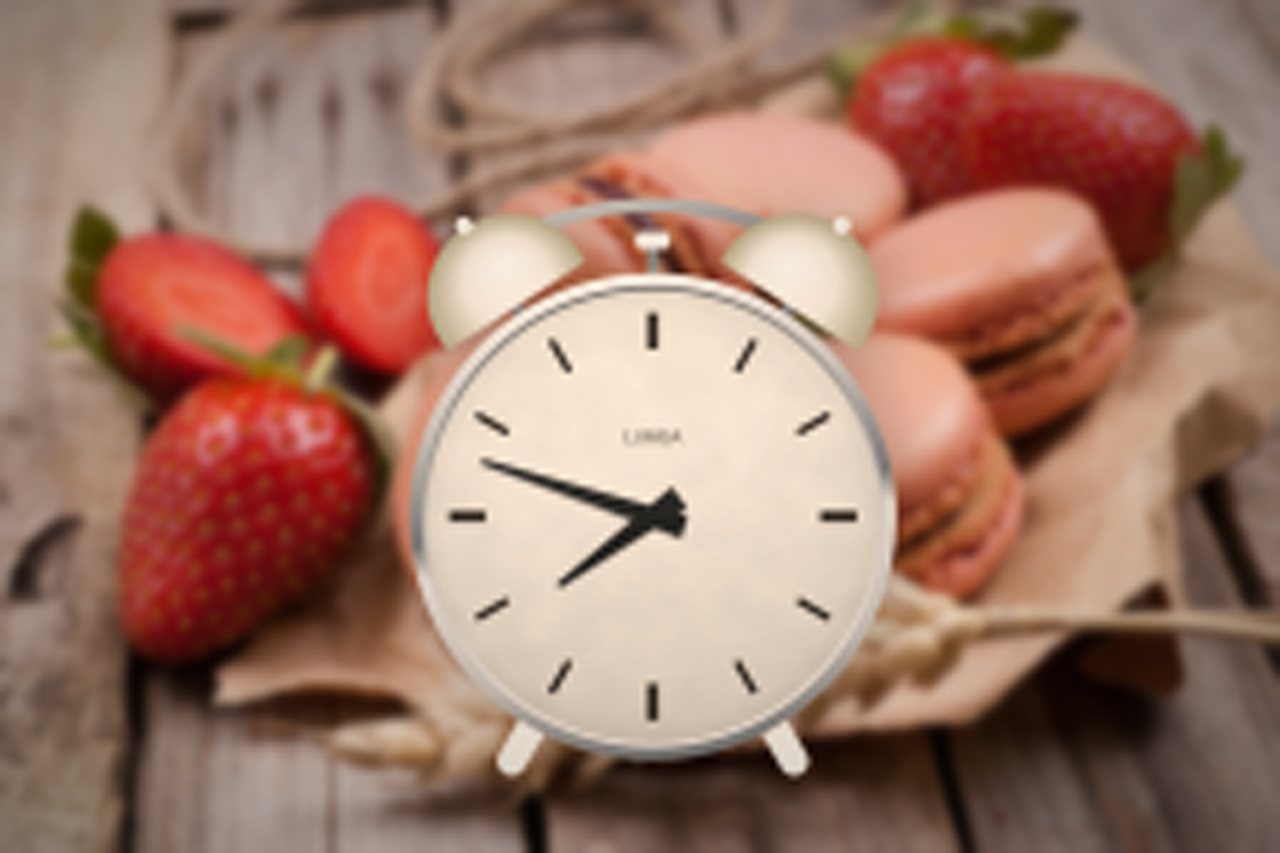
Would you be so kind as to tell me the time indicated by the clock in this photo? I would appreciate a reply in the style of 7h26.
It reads 7h48
